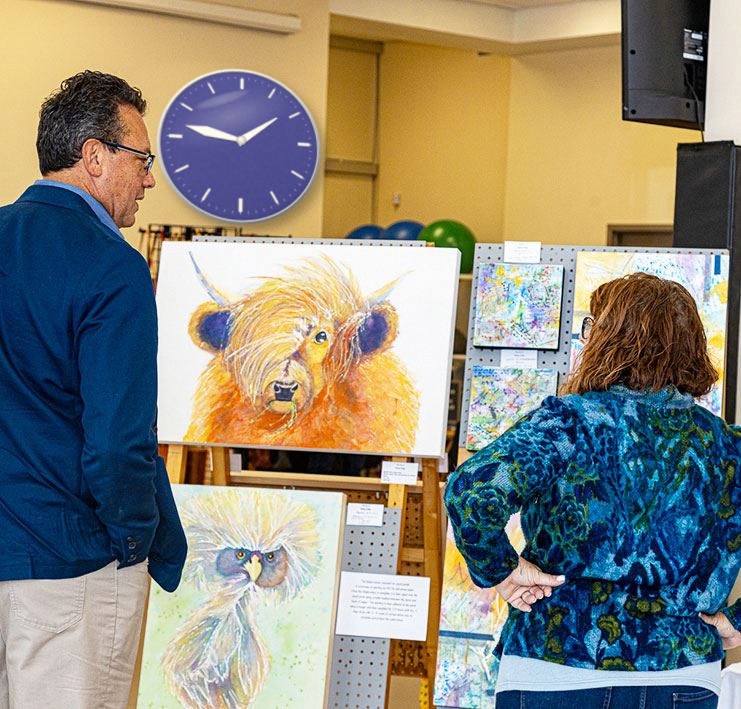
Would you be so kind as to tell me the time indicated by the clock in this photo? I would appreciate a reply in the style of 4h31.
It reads 1h47
